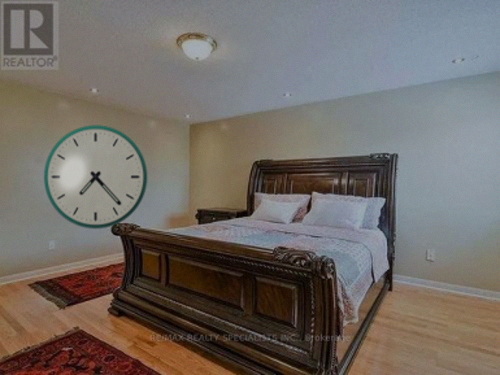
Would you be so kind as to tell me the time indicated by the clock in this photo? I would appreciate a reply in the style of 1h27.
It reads 7h23
